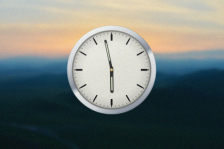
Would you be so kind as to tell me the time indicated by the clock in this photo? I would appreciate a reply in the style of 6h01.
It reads 5h58
